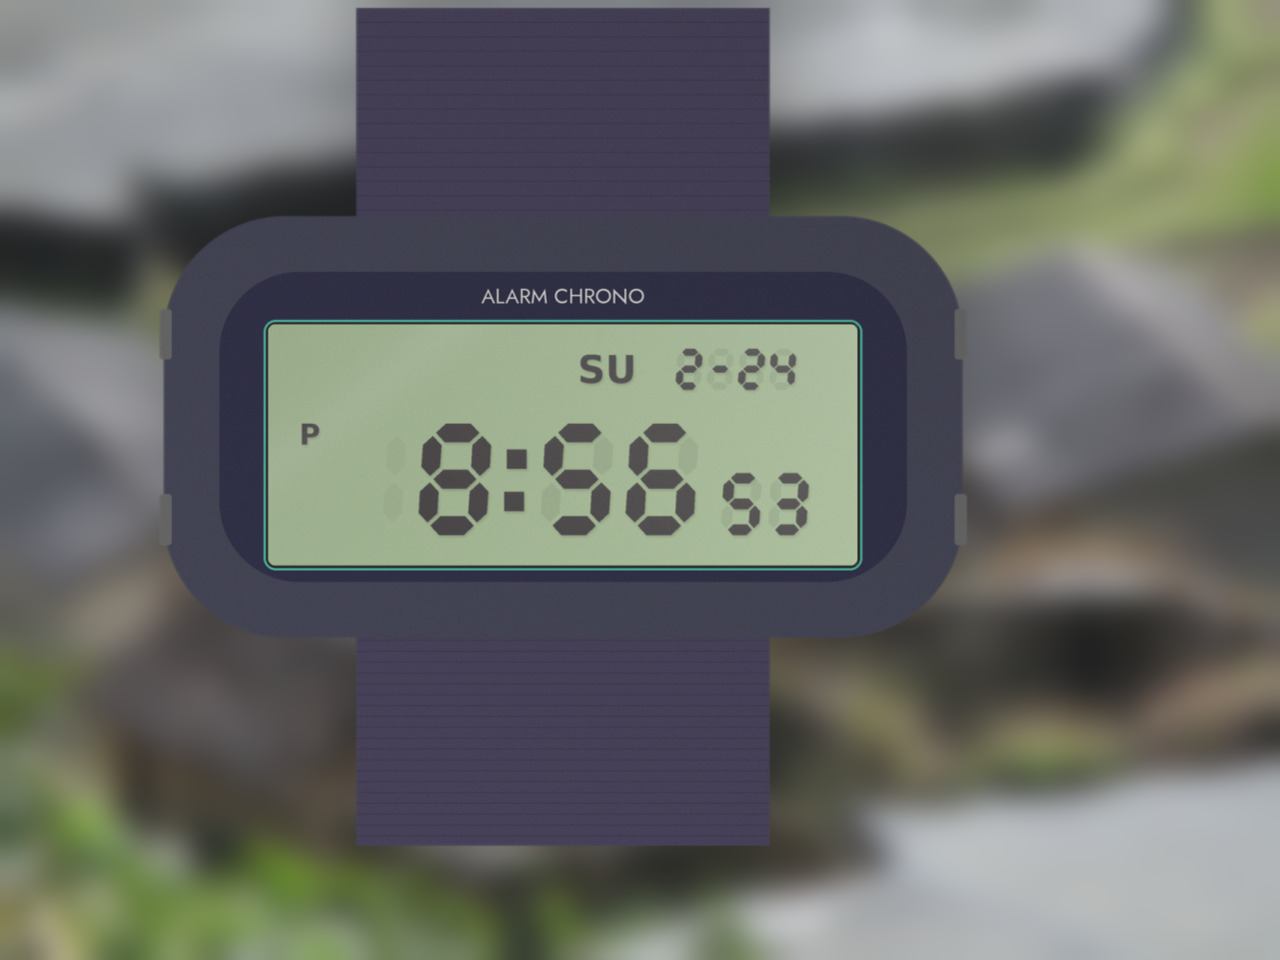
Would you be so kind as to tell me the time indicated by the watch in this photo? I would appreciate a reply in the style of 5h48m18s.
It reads 8h56m53s
